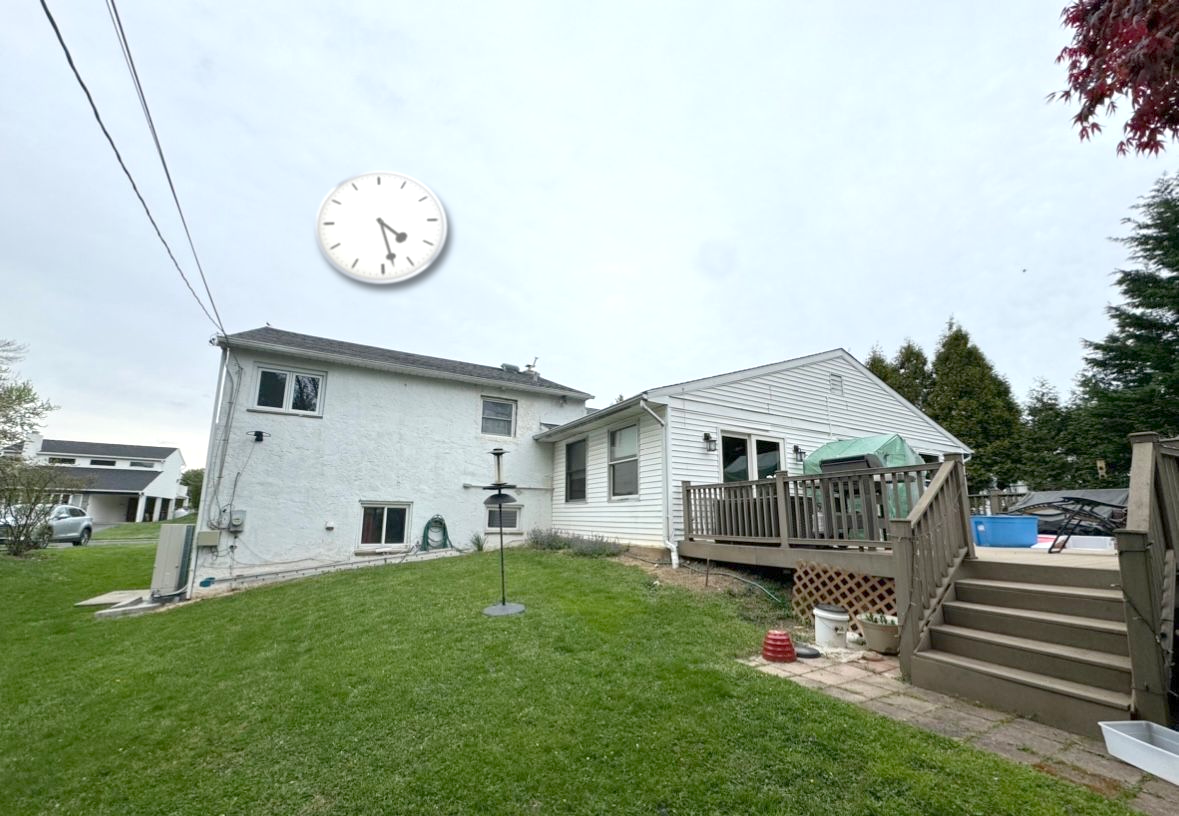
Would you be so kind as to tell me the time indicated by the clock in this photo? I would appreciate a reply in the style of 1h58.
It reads 4h28
